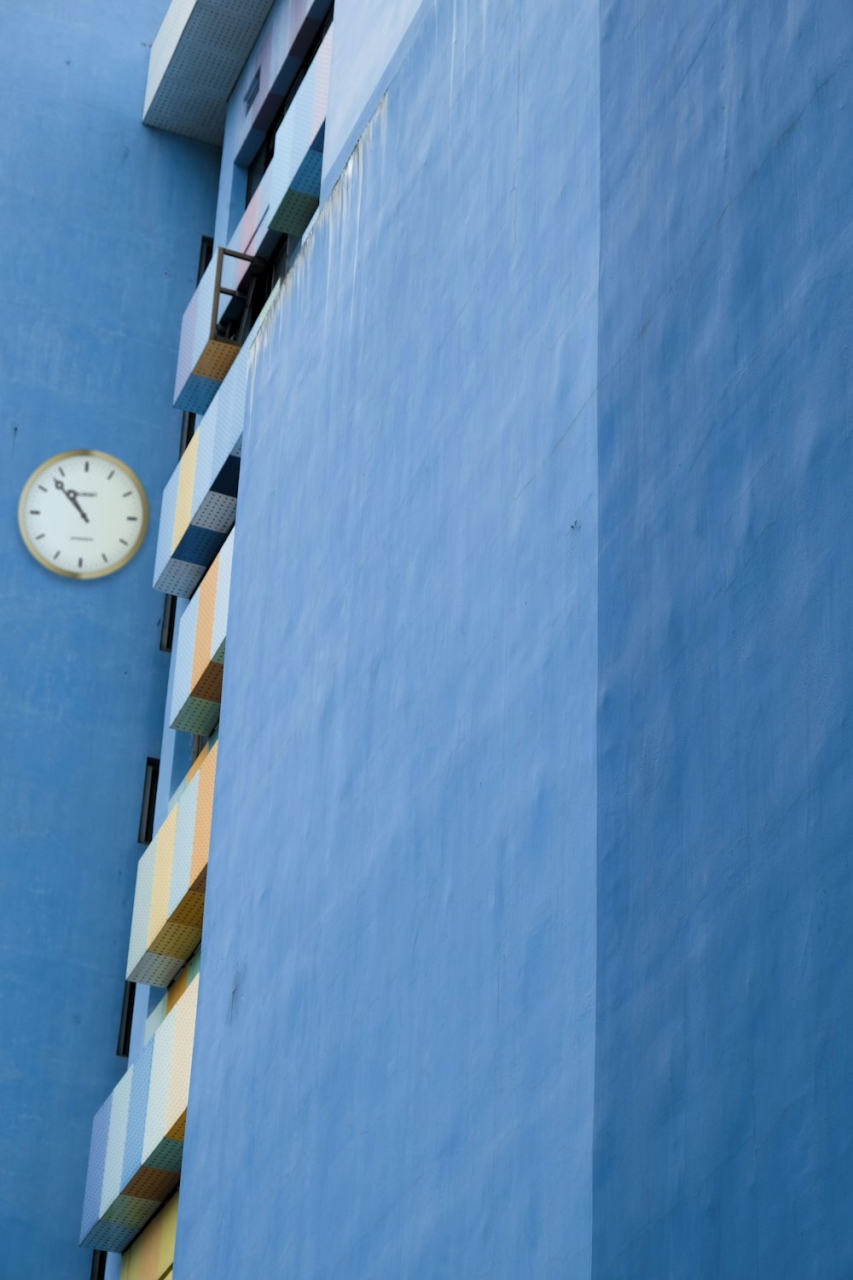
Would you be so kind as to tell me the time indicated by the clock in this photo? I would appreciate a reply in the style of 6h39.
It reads 10h53
